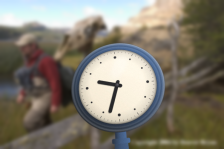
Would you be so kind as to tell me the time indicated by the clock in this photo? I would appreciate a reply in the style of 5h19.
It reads 9h33
